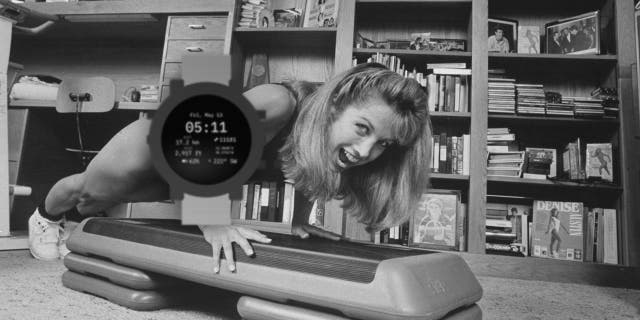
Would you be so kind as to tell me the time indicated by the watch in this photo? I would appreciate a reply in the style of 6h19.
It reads 5h11
